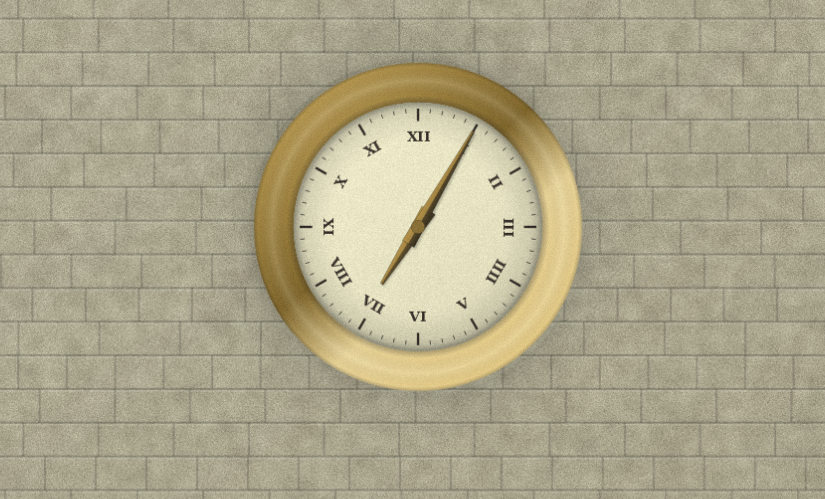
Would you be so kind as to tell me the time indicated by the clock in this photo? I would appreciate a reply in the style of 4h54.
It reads 7h05
